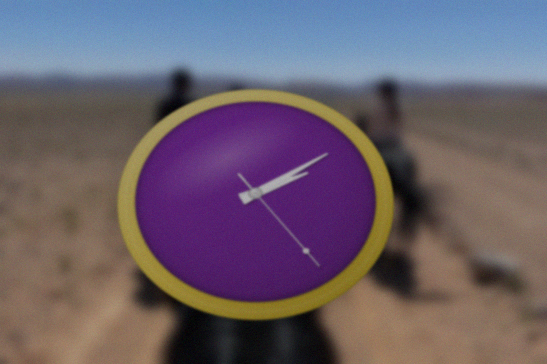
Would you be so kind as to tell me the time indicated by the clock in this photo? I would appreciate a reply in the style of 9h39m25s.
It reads 2h09m24s
